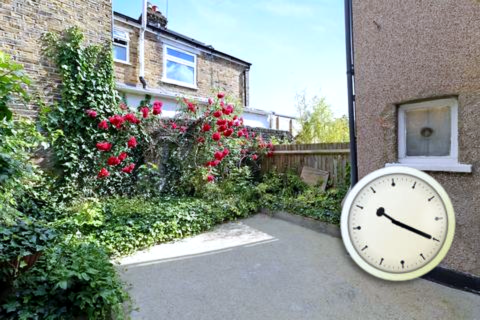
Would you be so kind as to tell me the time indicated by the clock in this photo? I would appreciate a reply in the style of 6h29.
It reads 10h20
